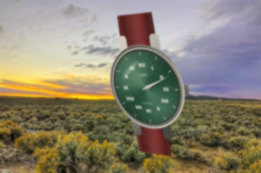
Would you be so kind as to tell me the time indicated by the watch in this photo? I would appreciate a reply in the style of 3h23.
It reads 2h11
